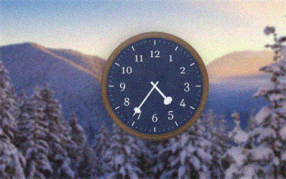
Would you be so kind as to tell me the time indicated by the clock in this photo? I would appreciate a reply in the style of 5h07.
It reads 4h36
